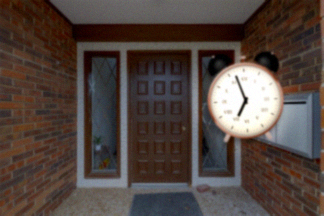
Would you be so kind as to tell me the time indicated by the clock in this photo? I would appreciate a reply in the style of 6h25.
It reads 6h57
